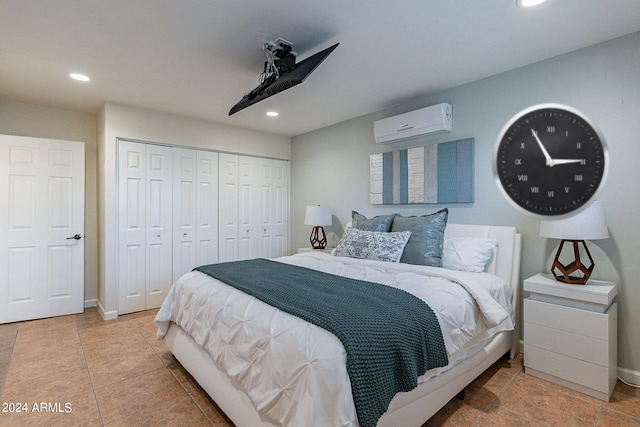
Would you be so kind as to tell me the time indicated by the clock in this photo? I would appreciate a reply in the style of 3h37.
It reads 2h55
